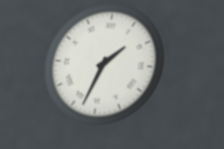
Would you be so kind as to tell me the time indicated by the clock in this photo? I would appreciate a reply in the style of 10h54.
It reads 1h33
